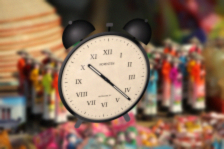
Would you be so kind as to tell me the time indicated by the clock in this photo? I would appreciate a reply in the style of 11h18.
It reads 10h22
